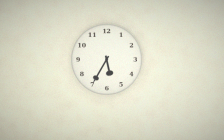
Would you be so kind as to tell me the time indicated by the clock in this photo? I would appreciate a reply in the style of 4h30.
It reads 5h35
